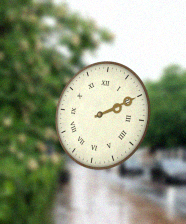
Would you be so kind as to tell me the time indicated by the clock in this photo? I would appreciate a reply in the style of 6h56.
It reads 2h10
